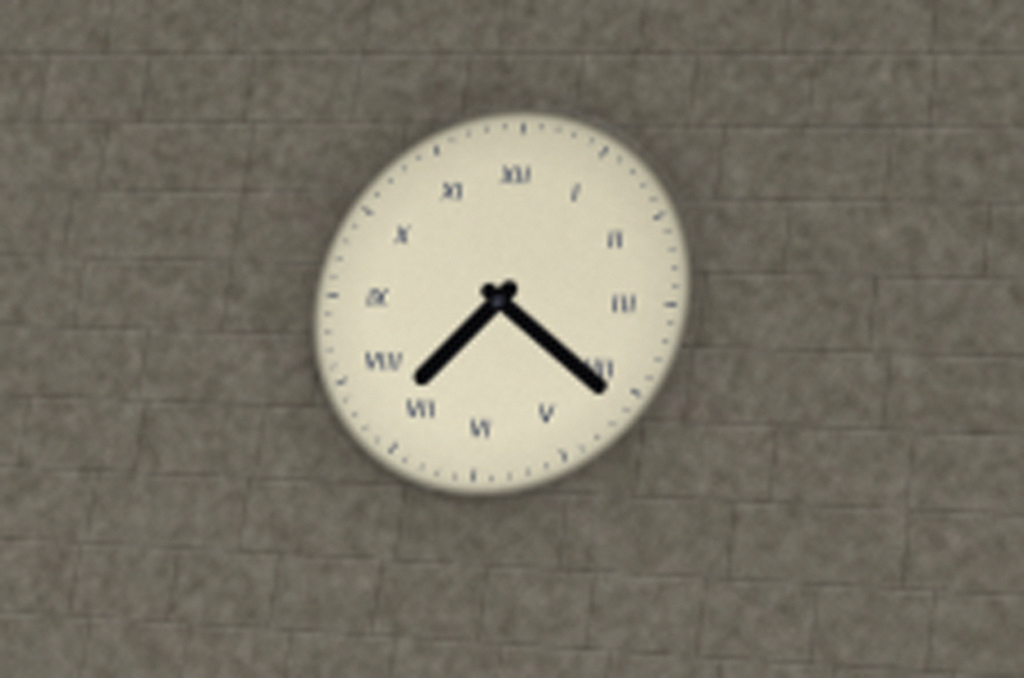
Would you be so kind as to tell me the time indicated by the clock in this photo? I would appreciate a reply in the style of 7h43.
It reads 7h21
